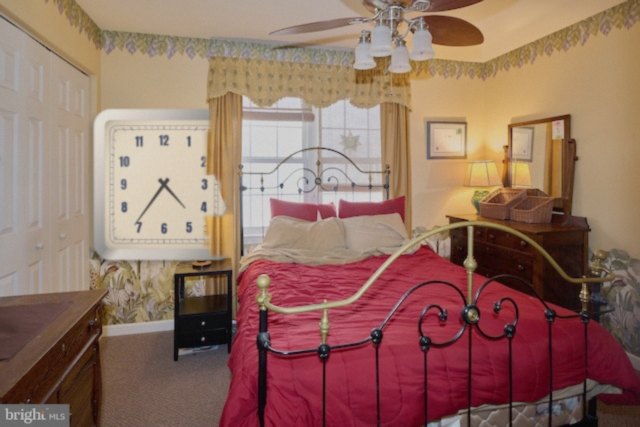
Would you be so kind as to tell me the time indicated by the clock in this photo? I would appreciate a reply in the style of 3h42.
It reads 4h36
